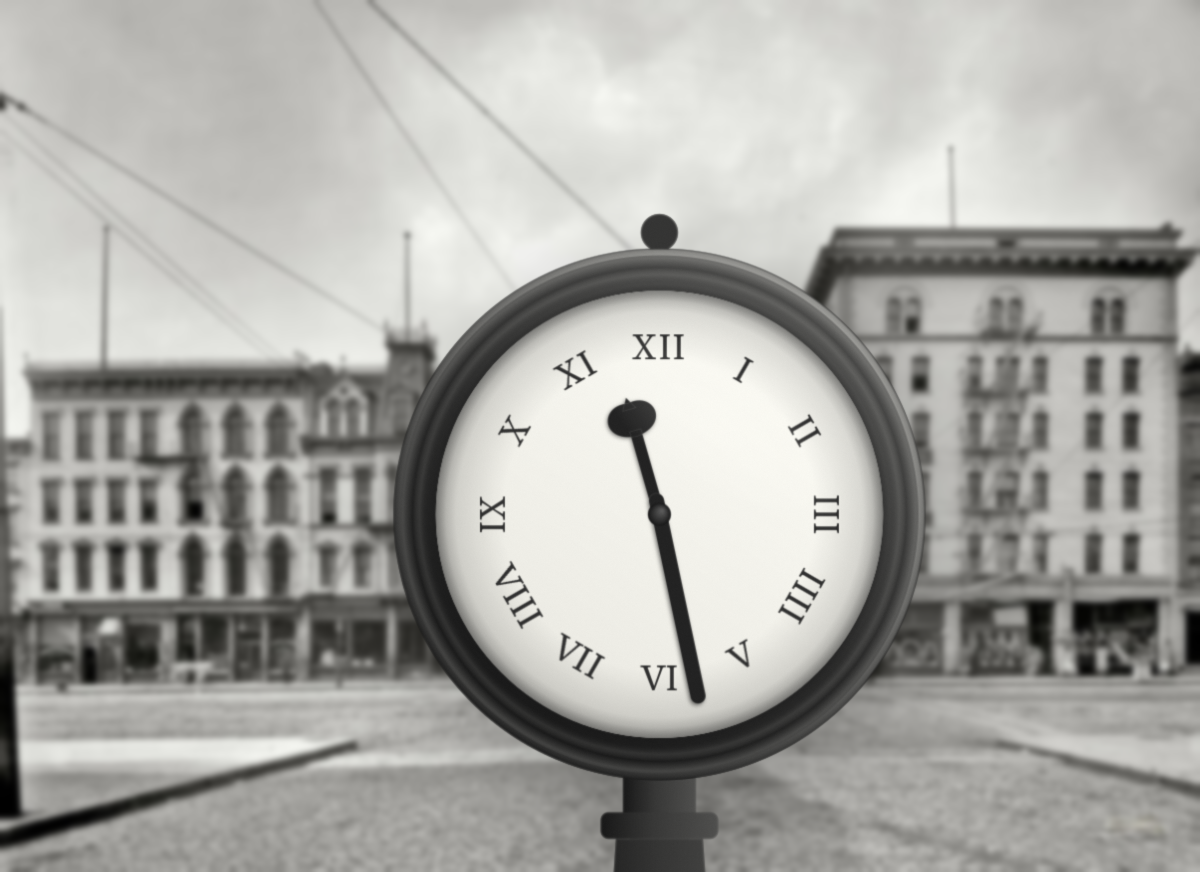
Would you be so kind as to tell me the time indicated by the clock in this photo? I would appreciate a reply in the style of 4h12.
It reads 11h28
